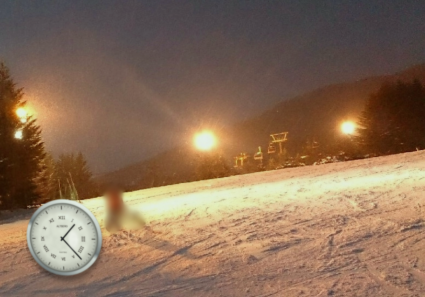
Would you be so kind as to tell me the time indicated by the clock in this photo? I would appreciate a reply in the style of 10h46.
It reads 1h23
